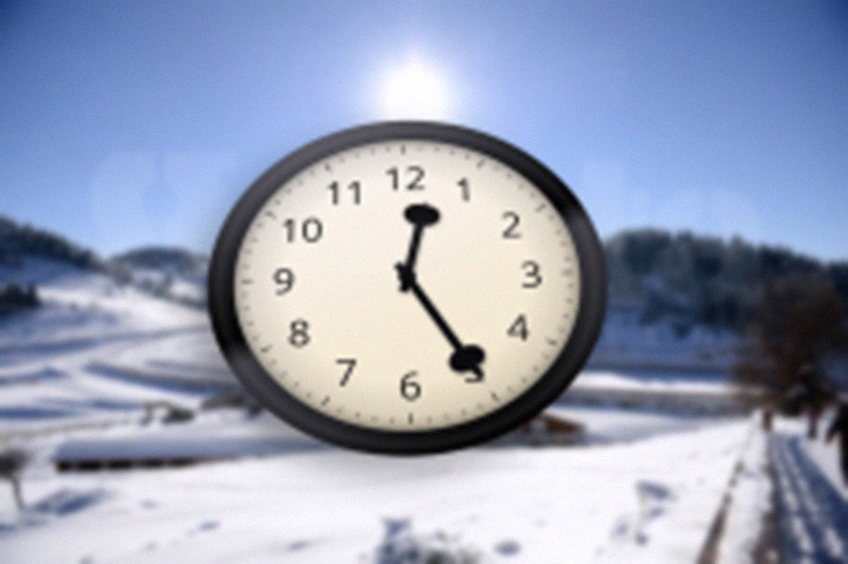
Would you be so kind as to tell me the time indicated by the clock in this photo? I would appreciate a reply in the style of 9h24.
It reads 12h25
